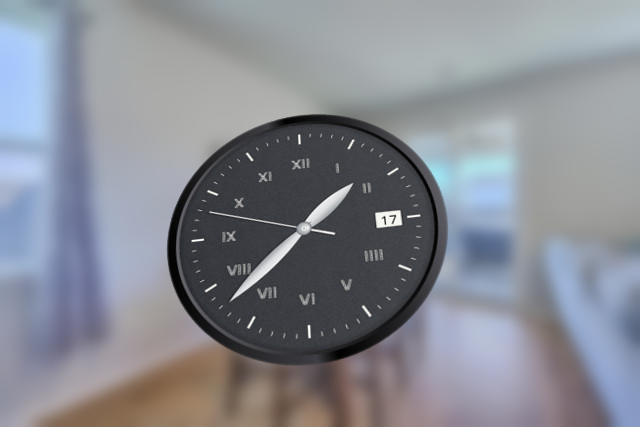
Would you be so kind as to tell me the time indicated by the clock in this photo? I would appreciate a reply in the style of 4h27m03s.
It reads 1h37m48s
